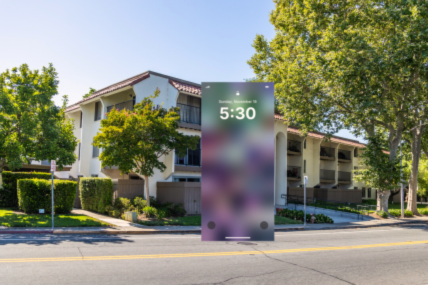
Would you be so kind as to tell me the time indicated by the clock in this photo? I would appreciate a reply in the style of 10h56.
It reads 5h30
